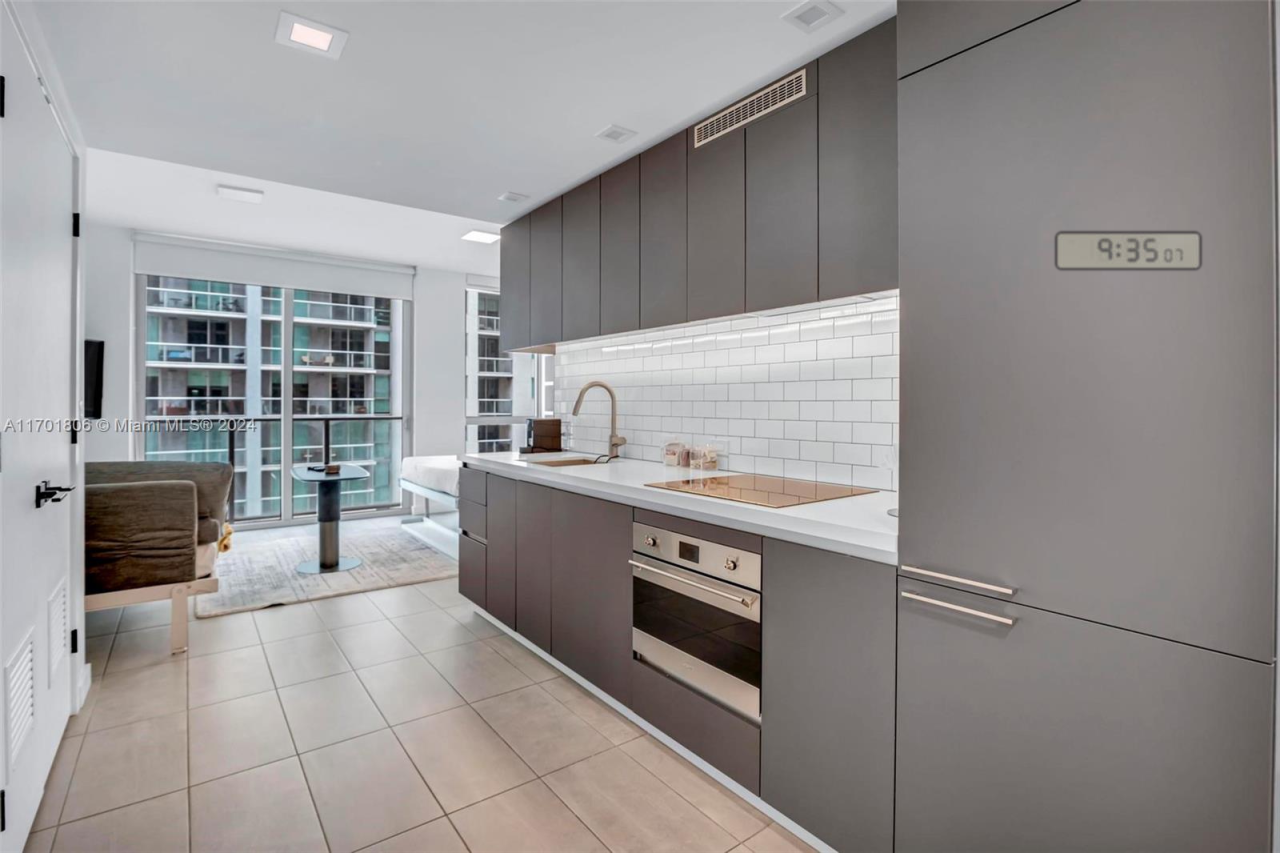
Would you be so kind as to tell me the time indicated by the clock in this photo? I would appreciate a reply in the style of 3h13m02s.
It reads 9h35m07s
